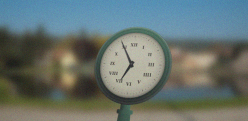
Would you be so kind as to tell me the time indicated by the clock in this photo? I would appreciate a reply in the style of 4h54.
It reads 6h55
